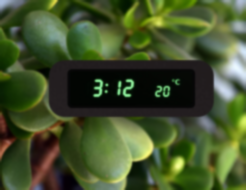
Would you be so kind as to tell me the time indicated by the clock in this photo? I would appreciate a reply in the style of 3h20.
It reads 3h12
